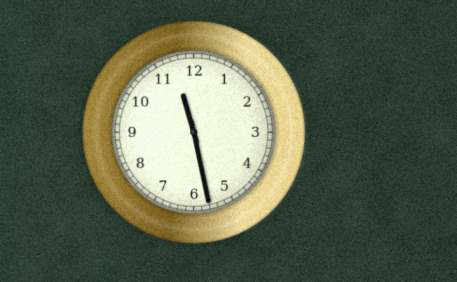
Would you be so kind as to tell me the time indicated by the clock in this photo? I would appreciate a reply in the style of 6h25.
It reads 11h28
